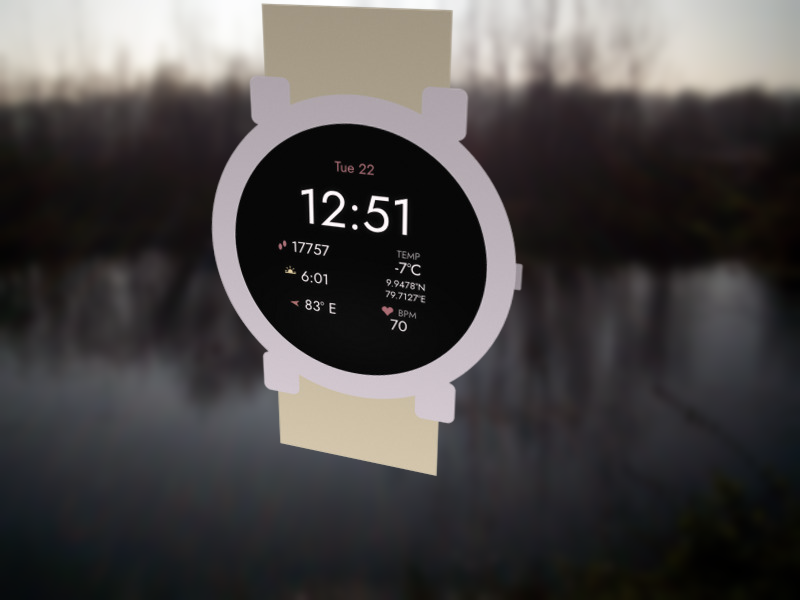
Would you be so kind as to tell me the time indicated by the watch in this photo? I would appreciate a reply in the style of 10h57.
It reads 12h51
